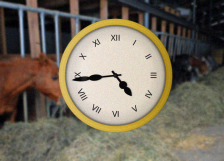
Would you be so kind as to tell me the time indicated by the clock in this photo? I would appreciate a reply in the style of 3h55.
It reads 4h44
